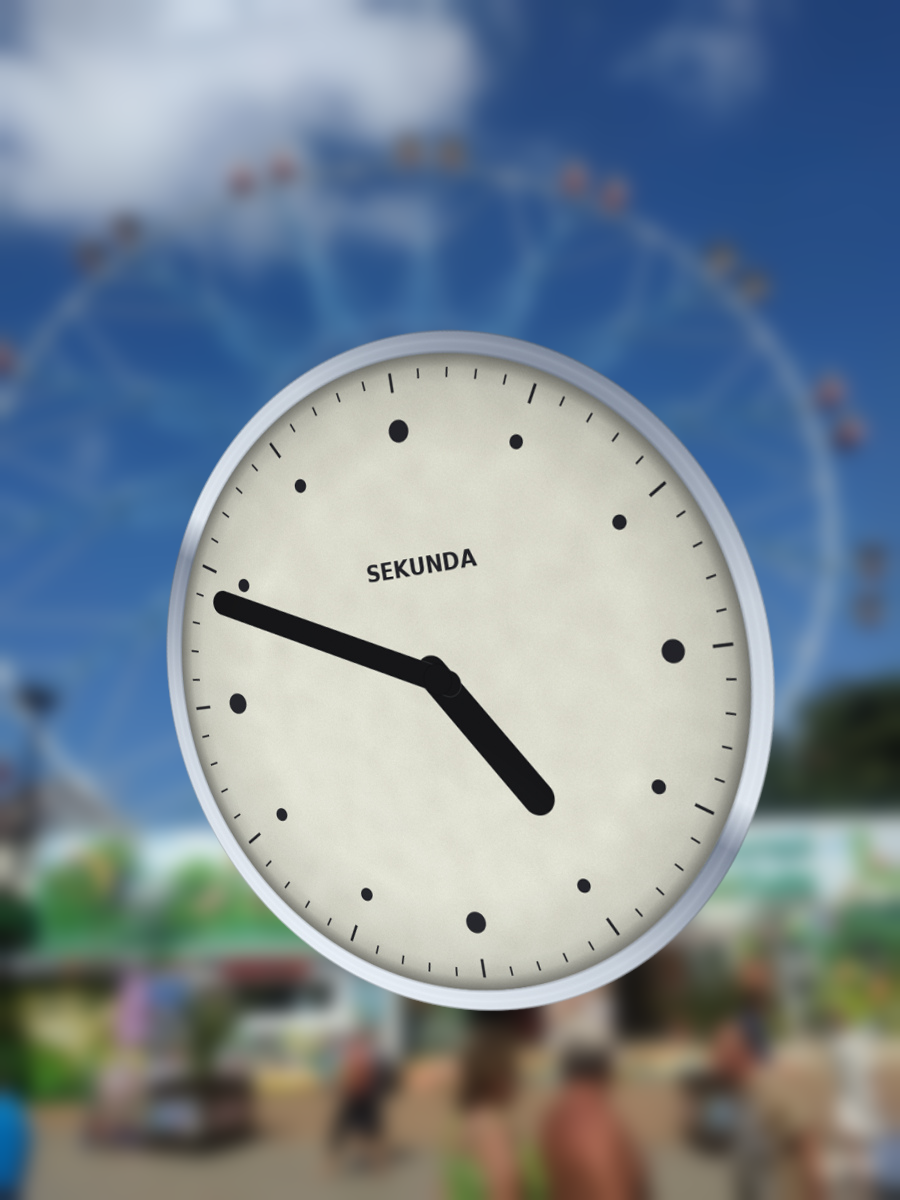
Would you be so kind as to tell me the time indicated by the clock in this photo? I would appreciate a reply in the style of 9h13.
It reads 4h49
